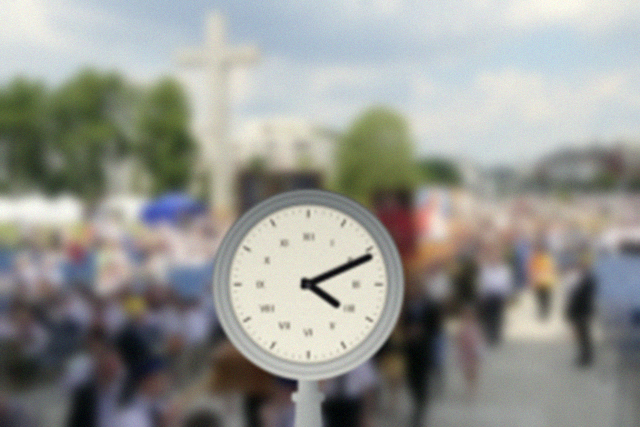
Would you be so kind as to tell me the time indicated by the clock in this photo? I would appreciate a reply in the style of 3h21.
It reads 4h11
